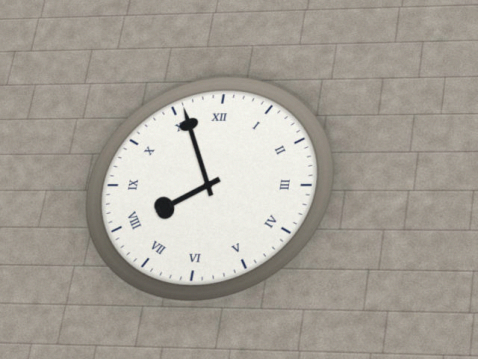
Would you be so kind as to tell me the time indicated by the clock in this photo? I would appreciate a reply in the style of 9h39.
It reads 7h56
